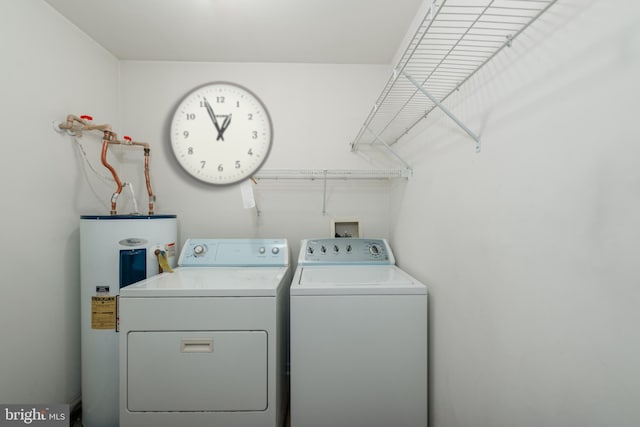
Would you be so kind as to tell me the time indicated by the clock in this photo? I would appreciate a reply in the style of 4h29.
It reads 12h56
